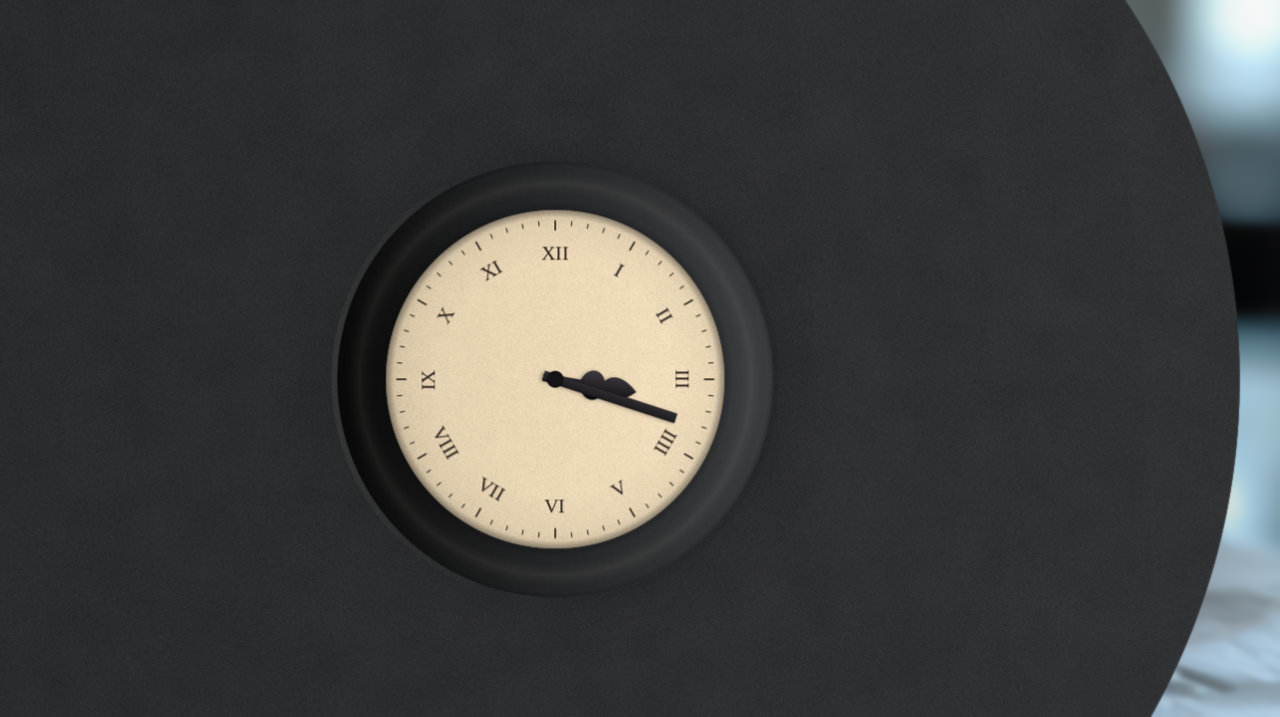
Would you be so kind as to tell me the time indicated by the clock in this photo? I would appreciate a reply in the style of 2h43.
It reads 3h18
